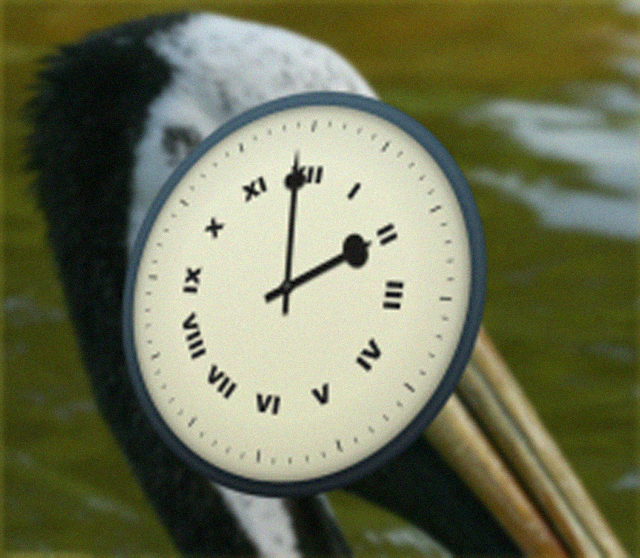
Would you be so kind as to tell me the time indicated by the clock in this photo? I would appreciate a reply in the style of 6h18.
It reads 1h59
